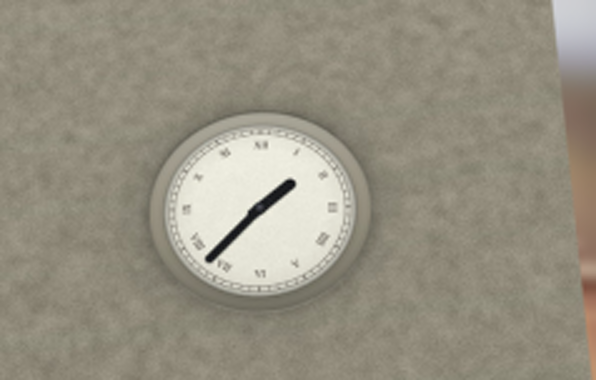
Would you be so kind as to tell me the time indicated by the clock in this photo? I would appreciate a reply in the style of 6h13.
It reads 1h37
